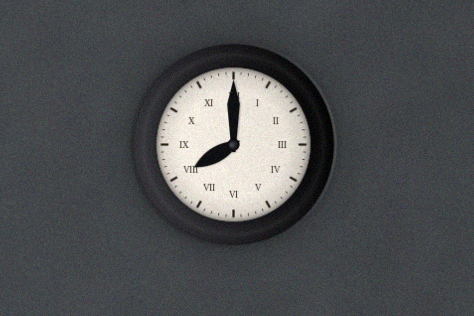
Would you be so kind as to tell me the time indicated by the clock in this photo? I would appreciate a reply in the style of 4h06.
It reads 8h00
